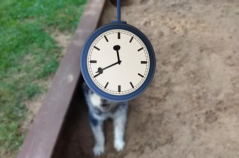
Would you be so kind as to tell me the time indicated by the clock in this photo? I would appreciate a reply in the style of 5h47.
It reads 11h41
